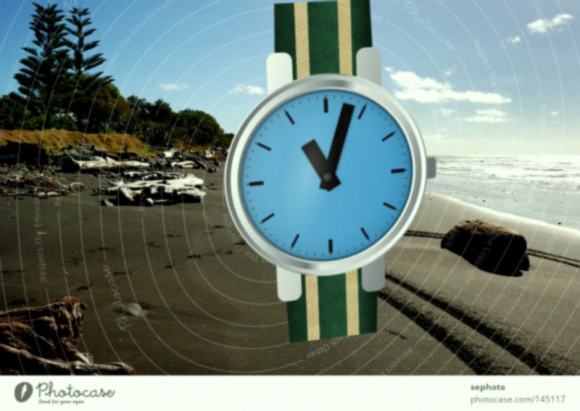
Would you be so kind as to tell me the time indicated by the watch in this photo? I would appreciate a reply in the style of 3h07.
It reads 11h03
